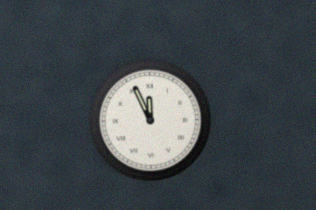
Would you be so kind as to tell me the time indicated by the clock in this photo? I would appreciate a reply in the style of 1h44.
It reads 11h56
